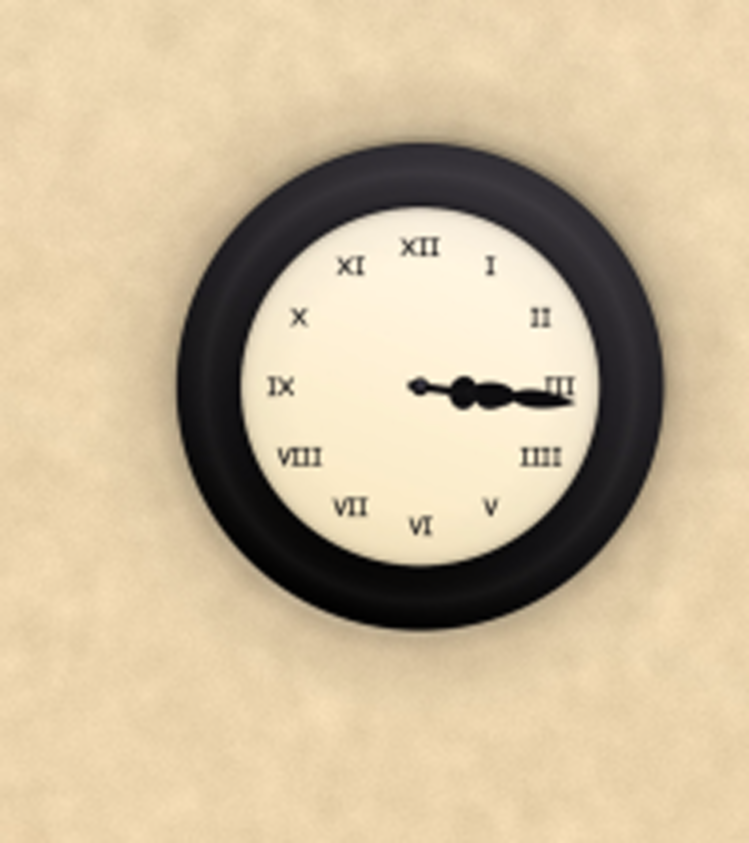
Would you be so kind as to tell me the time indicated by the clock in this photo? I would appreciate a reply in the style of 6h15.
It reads 3h16
